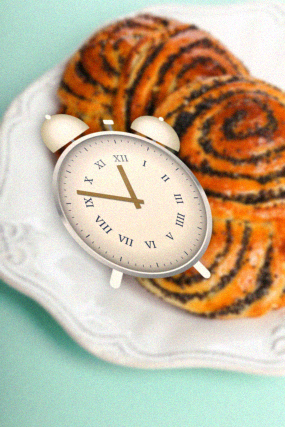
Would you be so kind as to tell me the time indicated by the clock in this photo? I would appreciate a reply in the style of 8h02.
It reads 11h47
